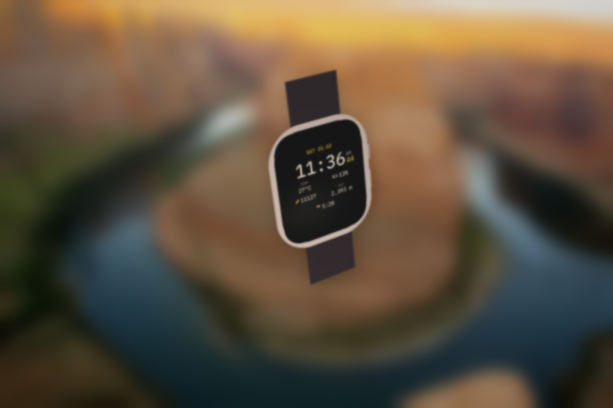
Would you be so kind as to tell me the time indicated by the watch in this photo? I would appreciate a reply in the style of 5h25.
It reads 11h36
